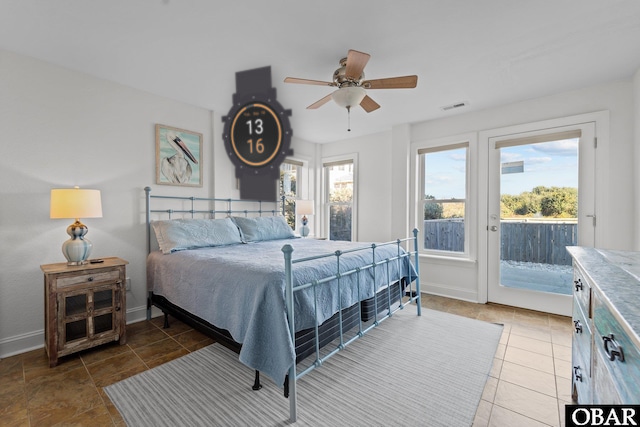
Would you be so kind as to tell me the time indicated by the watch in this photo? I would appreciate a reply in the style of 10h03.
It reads 13h16
